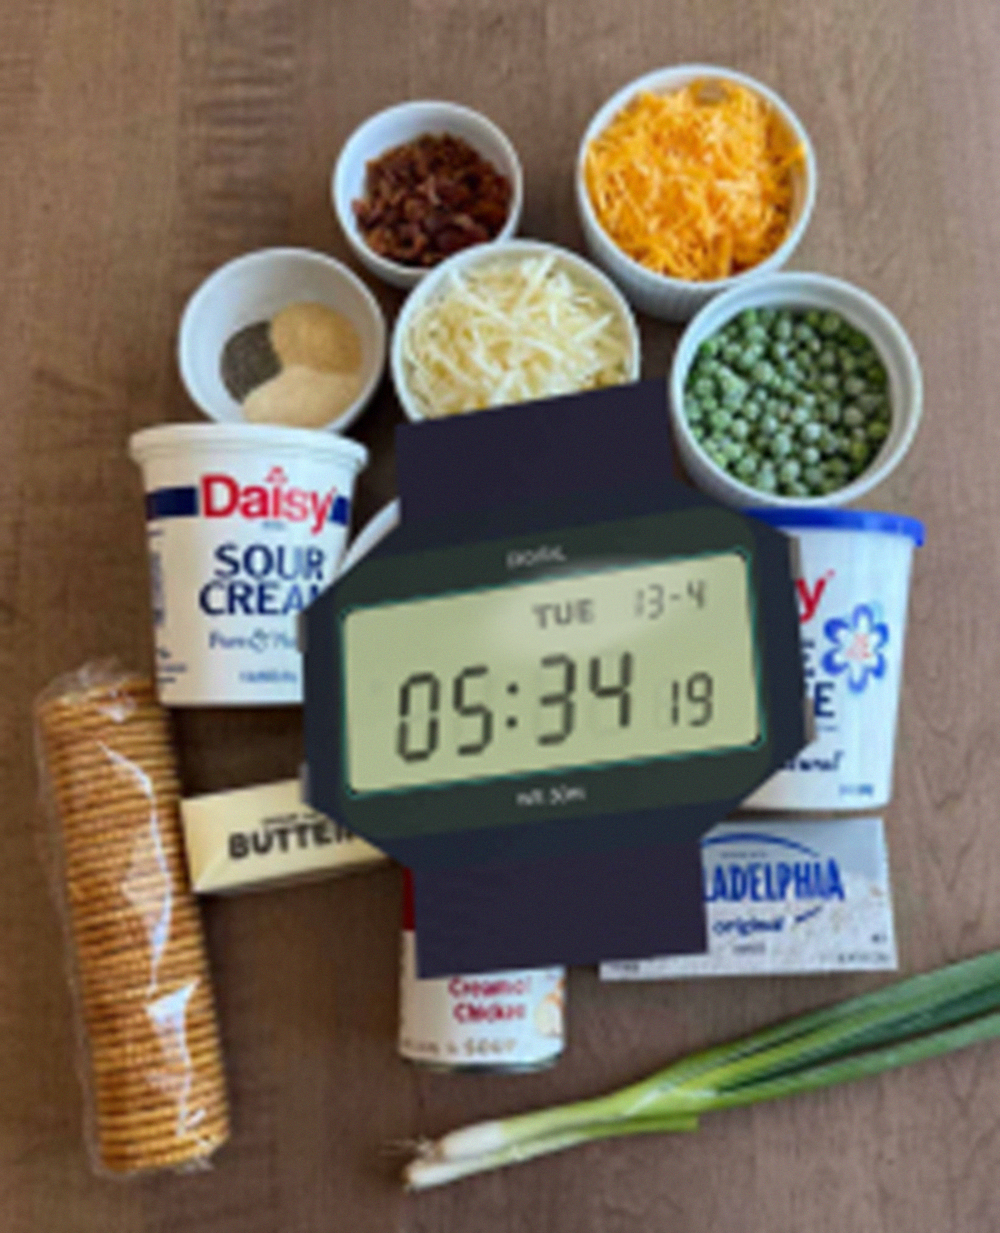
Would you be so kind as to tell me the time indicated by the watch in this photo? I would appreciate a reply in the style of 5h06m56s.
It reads 5h34m19s
